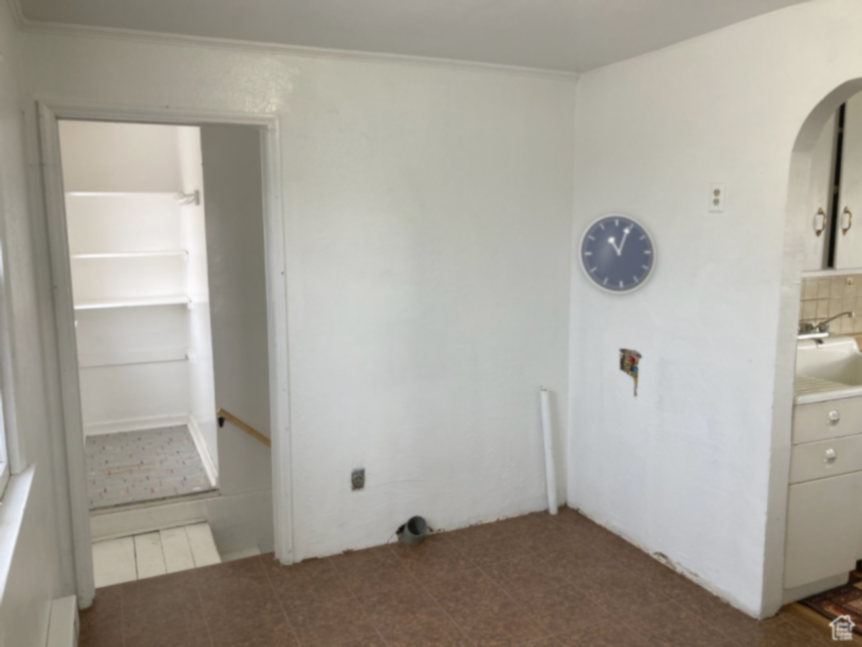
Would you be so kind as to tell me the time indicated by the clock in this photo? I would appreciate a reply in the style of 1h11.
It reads 11h04
